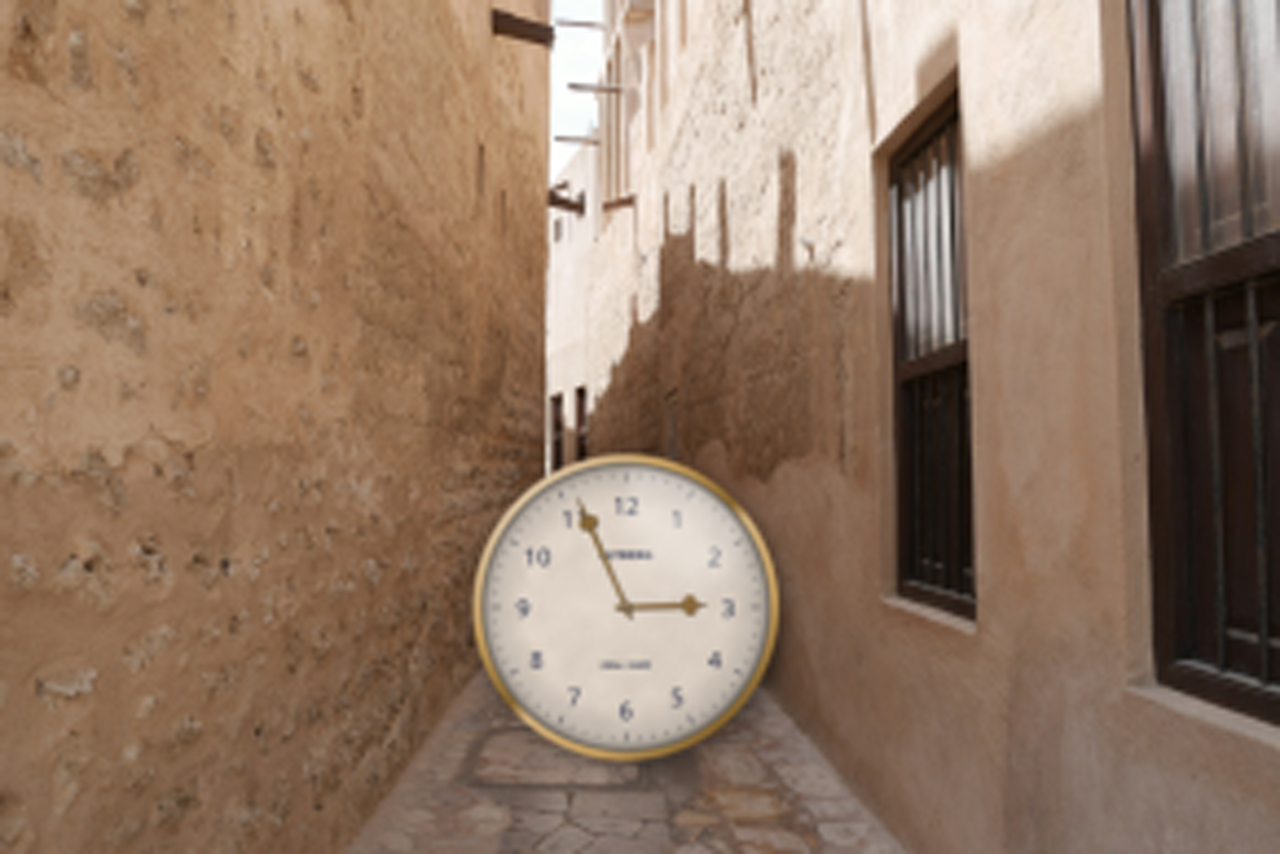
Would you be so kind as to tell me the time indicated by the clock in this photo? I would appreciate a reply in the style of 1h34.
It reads 2h56
